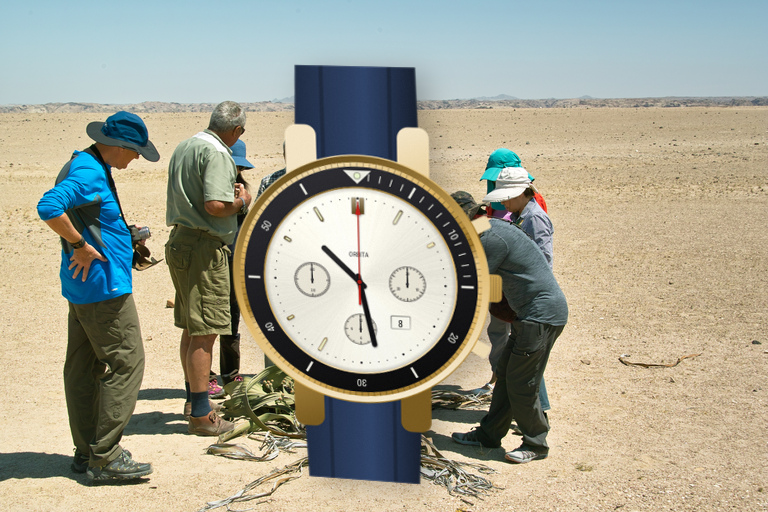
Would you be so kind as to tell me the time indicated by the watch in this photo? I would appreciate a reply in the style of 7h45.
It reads 10h28
